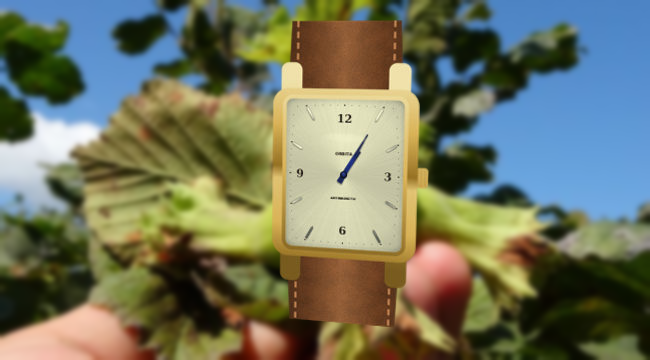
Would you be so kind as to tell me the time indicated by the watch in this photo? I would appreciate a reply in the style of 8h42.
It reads 1h05
